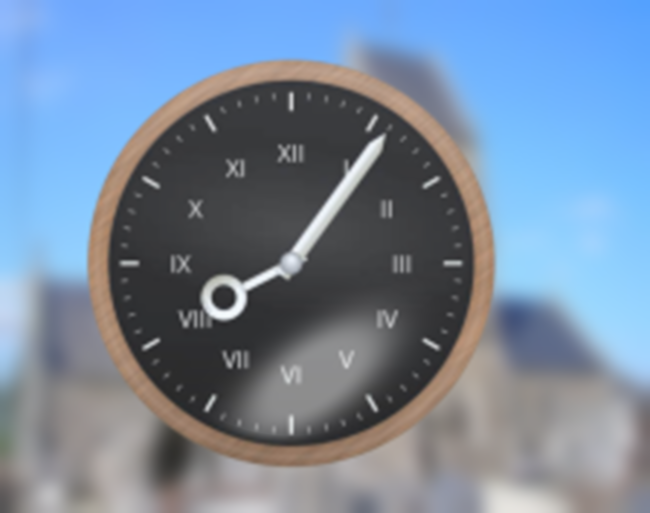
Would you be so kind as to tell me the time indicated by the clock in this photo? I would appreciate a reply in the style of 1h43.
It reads 8h06
